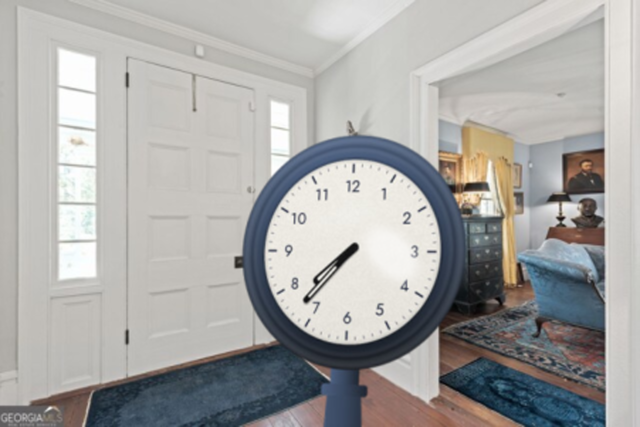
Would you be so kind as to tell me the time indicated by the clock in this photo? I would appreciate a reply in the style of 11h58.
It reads 7h37
